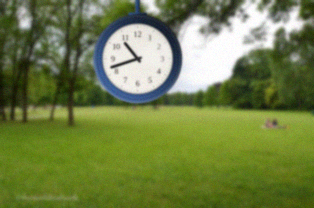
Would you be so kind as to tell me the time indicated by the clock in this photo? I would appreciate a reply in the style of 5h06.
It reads 10h42
